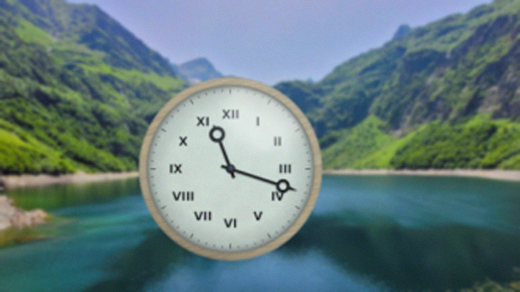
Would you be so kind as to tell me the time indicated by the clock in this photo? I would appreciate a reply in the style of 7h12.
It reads 11h18
